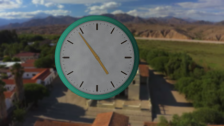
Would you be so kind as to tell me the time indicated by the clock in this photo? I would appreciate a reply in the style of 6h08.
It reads 4h54
